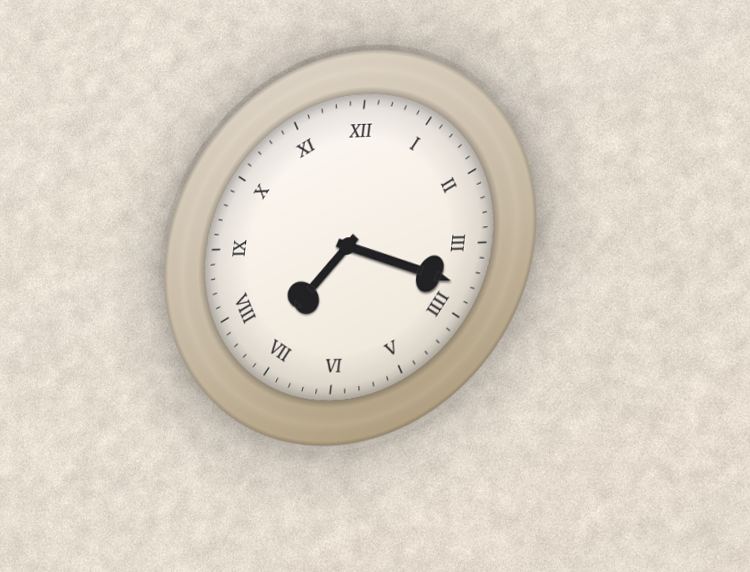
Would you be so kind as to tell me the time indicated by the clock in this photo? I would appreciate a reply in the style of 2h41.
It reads 7h18
